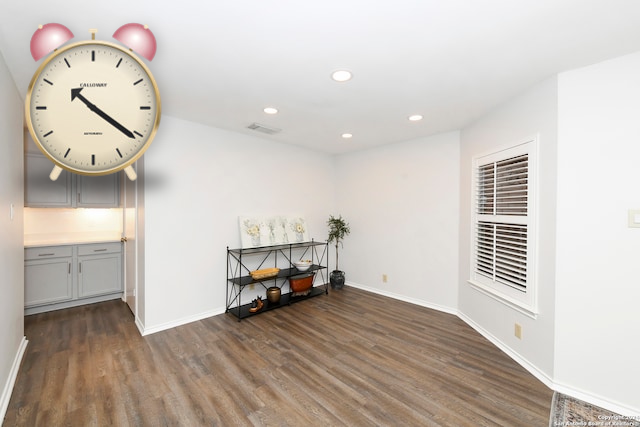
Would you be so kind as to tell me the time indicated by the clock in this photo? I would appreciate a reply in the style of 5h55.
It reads 10h21
